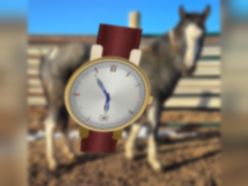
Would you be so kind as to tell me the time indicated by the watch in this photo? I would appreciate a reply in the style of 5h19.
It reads 5h54
